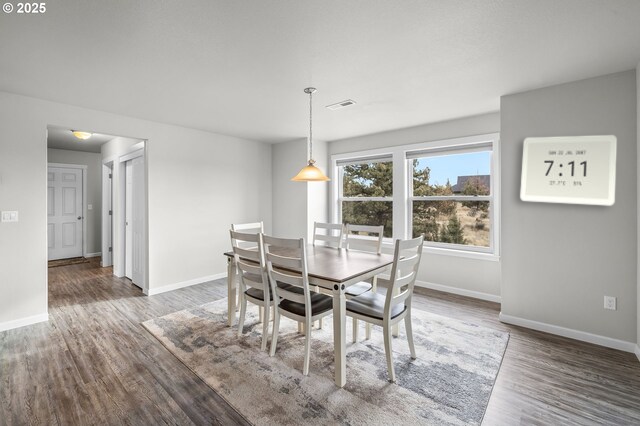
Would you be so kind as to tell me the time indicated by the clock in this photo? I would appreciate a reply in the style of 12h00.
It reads 7h11
